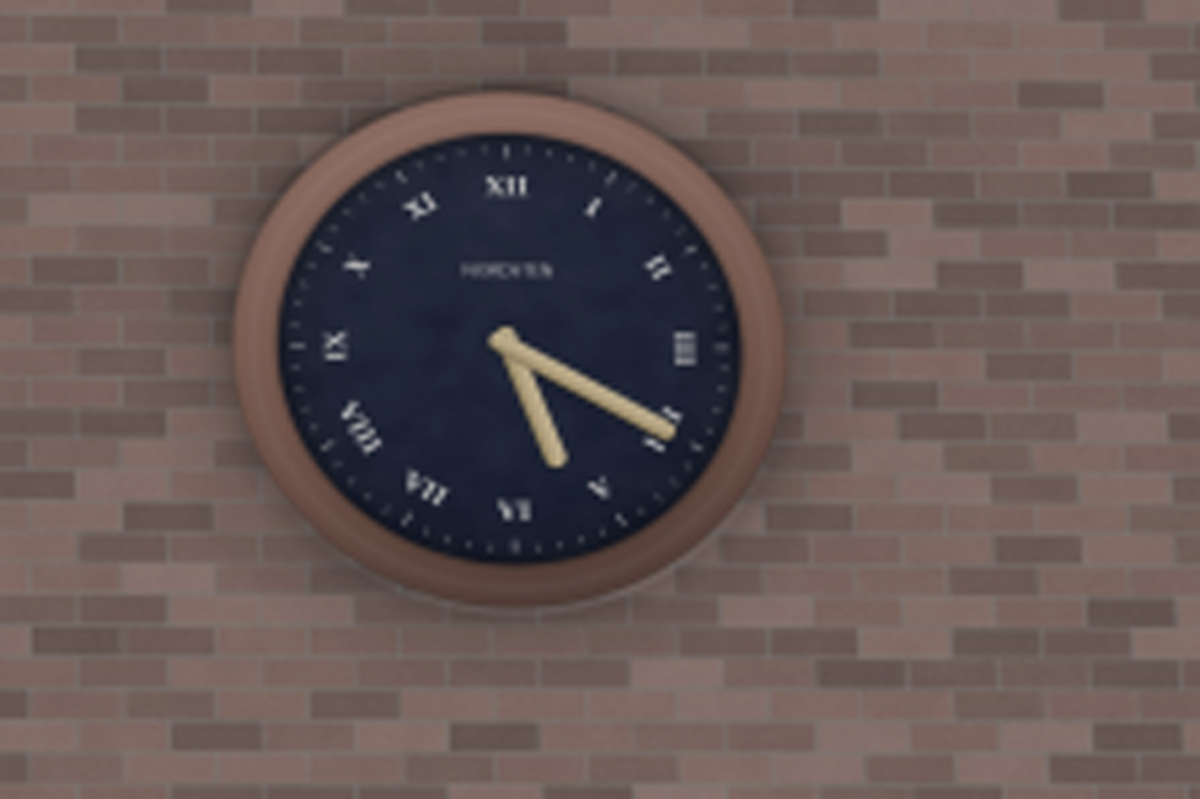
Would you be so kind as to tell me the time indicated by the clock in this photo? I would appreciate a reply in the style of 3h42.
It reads 5h20
